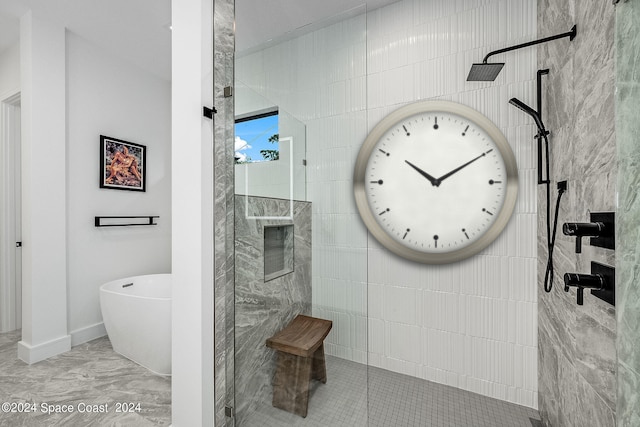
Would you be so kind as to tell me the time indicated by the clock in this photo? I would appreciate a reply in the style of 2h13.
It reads 10h10
